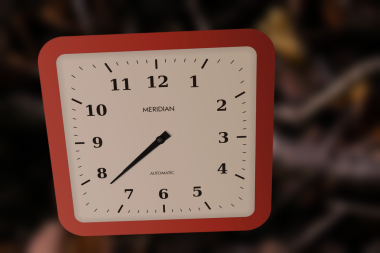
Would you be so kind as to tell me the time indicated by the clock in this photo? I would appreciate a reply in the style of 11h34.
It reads 7h38
